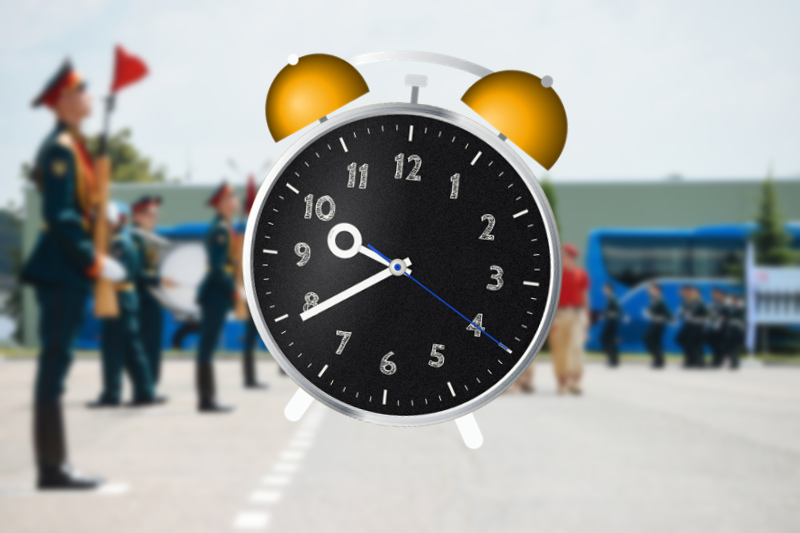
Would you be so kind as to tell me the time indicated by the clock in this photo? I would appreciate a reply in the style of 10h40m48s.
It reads 9h39m20s
